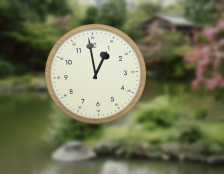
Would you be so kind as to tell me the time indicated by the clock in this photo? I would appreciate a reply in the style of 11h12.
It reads 12h59
